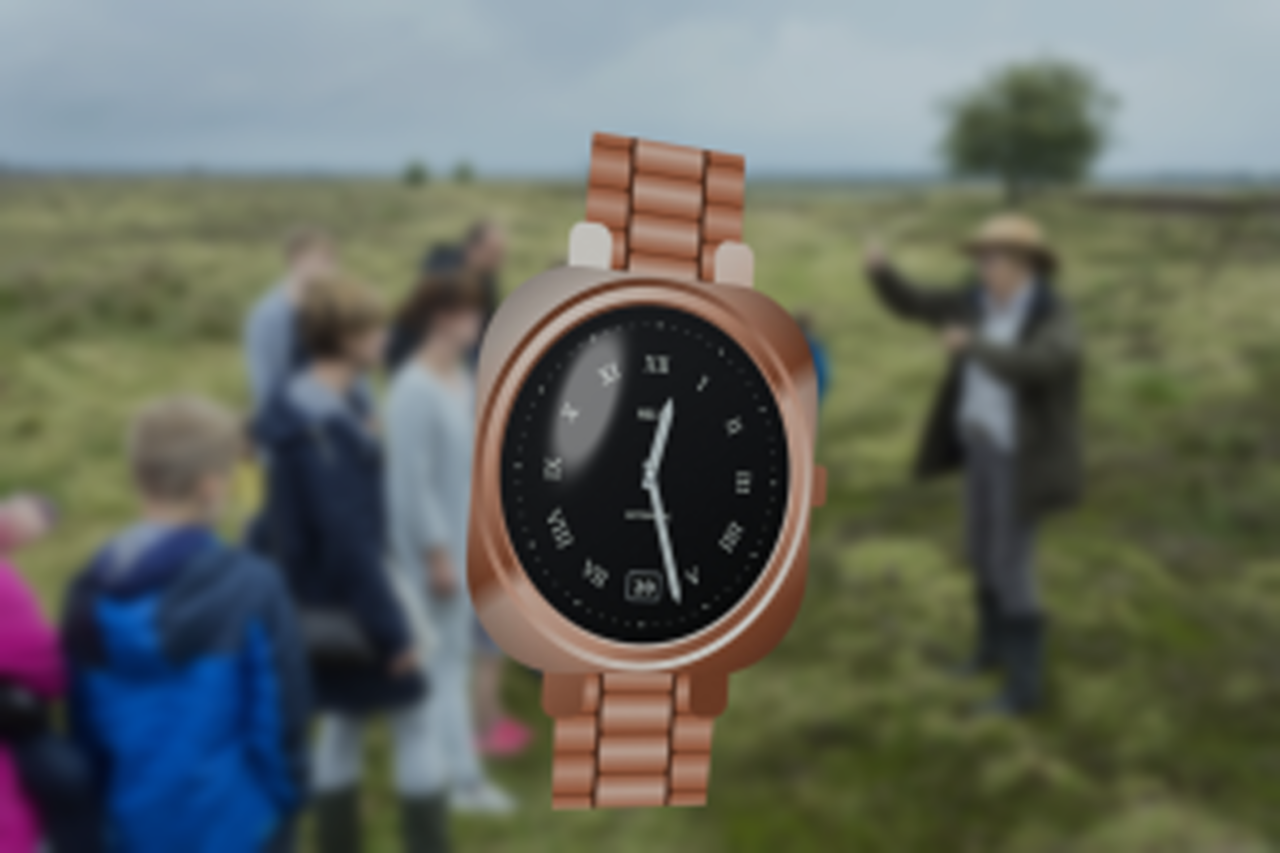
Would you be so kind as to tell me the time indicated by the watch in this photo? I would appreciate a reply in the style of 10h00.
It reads 12h27
